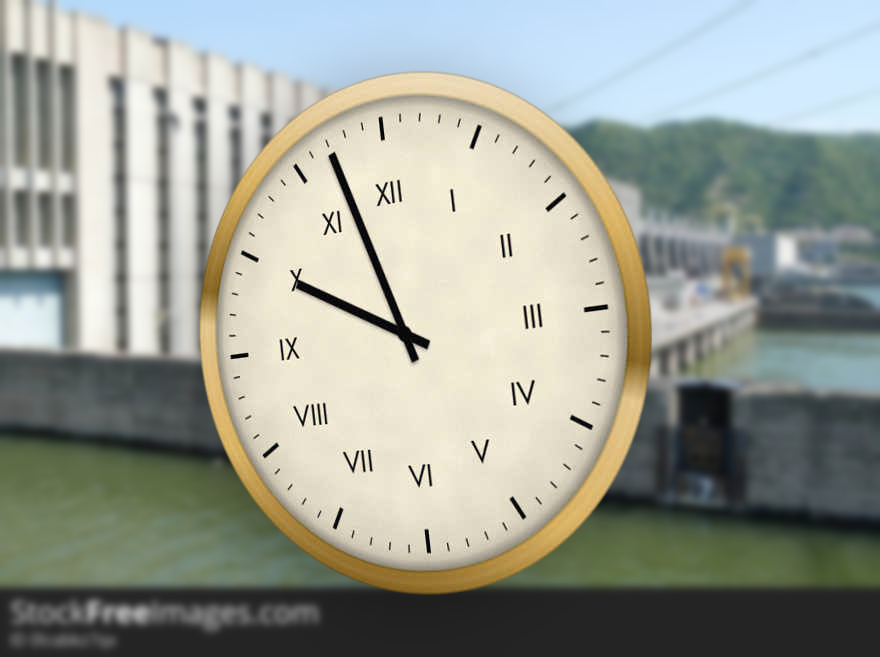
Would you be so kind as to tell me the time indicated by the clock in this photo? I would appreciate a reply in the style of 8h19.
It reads 9h57
